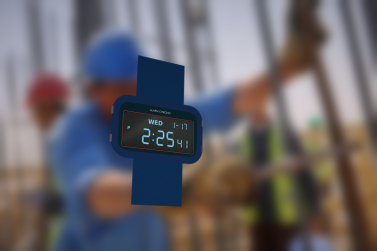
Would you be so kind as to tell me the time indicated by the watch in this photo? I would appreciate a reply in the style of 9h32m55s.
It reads 2h25m41s
